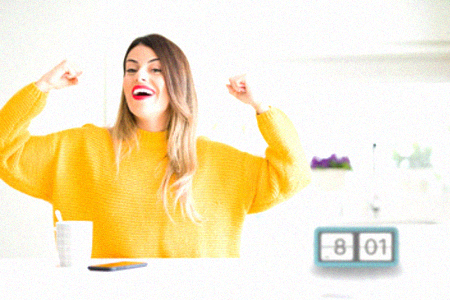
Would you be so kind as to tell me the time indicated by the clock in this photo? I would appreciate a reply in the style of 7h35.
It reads 8h01
